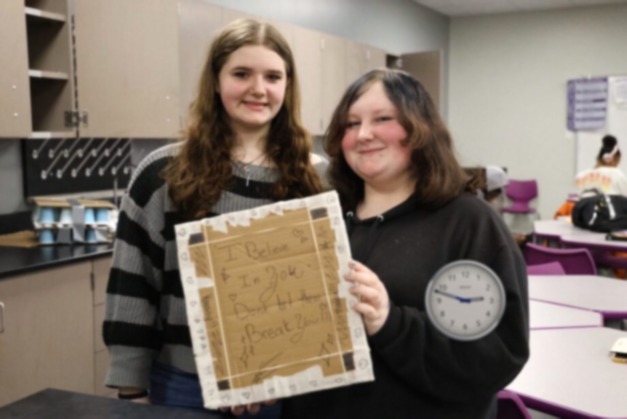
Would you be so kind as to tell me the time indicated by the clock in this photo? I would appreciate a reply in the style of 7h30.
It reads 2h48
